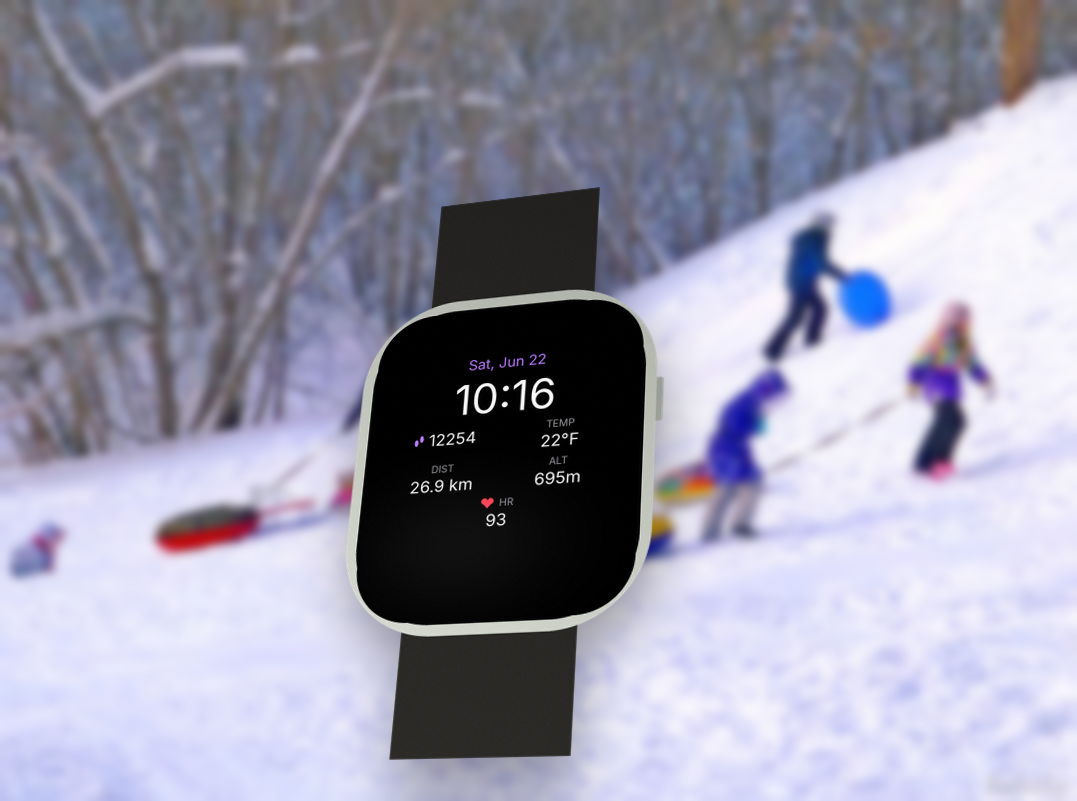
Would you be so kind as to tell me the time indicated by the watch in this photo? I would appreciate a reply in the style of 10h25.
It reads 10h16
